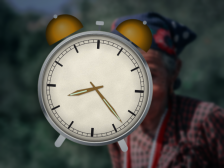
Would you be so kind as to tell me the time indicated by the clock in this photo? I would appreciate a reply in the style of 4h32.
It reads 8h23
